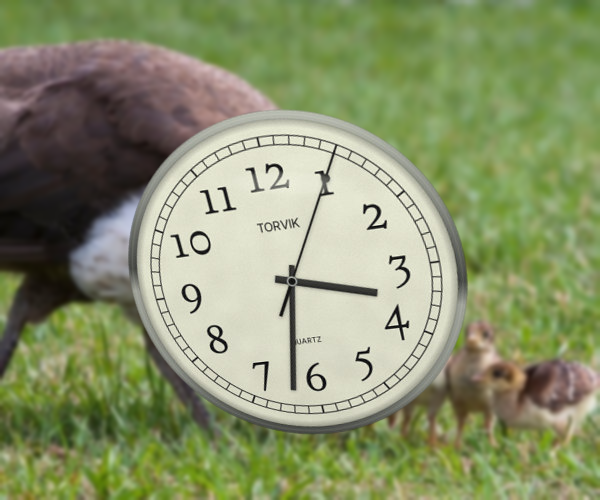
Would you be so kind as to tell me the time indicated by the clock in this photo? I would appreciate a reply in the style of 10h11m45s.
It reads 3h32m05s
